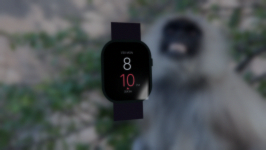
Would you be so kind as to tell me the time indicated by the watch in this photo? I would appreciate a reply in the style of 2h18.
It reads 8h10
